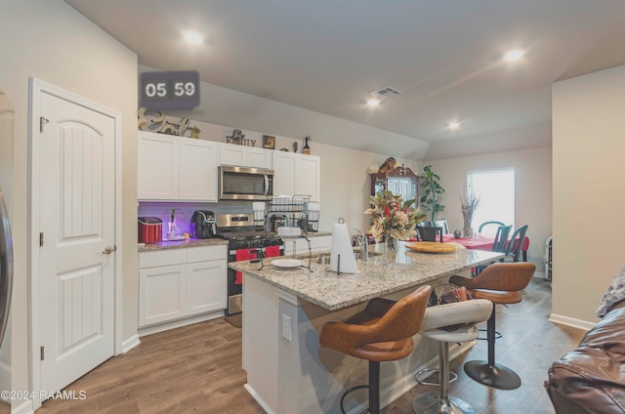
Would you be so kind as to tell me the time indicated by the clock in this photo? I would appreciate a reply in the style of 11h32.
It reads 5h59
